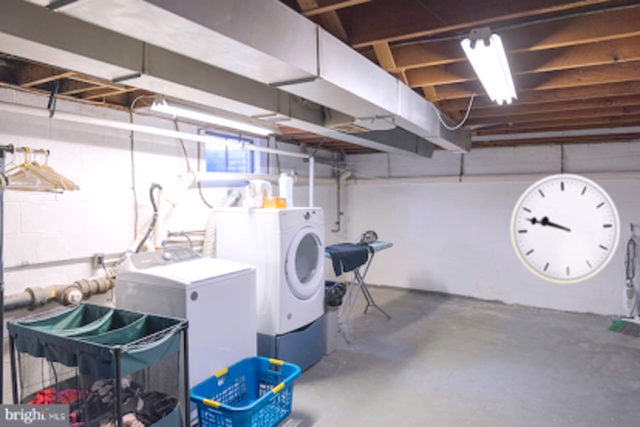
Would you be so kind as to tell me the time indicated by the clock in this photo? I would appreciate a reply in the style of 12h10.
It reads 9h48
